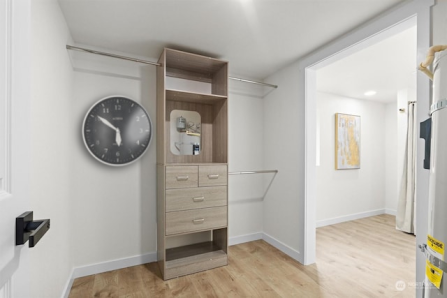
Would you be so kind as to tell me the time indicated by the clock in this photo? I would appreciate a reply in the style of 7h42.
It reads 5h51
